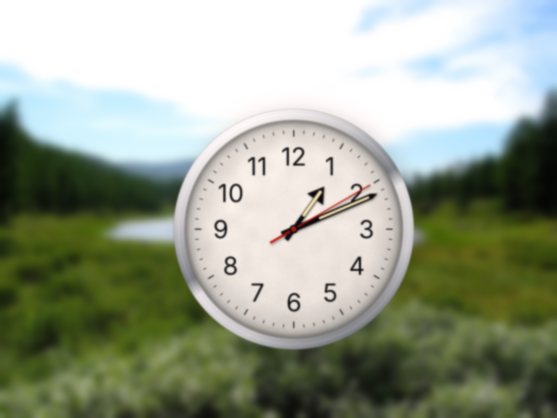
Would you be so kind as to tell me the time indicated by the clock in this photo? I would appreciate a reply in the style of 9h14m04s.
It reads 1h11m10s
